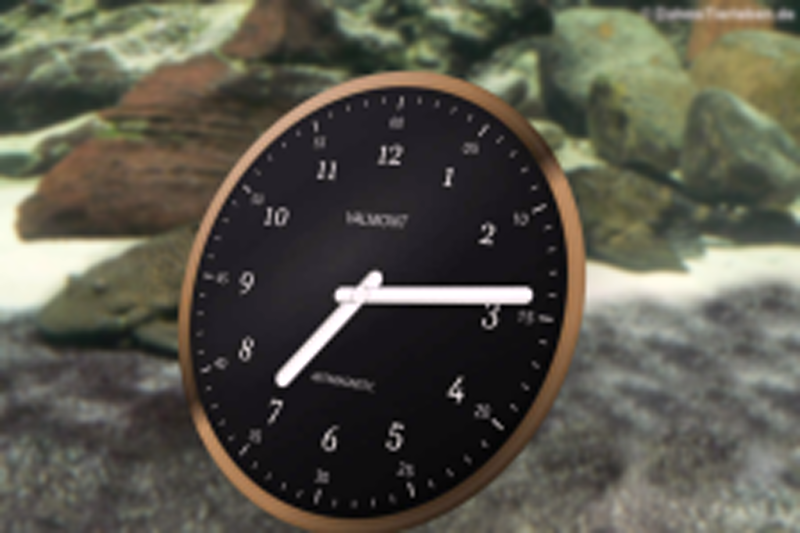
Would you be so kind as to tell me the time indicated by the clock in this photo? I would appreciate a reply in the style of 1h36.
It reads 7h14
